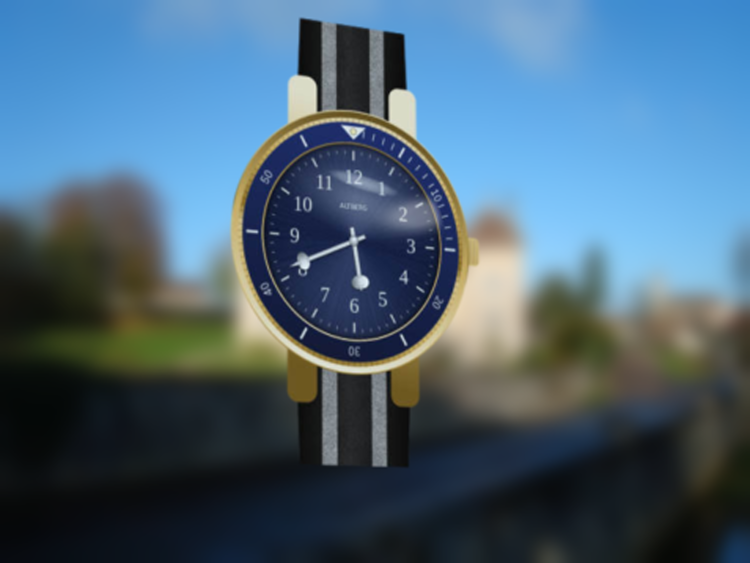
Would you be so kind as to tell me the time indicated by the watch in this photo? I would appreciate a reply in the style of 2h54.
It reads 5h41
